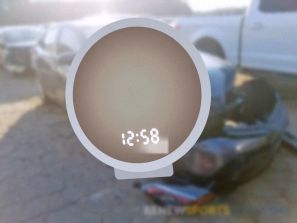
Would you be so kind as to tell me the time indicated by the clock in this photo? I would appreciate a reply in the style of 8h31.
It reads 12h58
